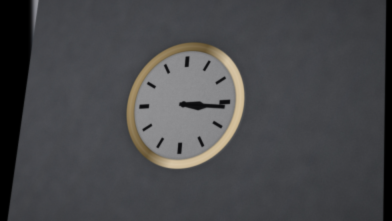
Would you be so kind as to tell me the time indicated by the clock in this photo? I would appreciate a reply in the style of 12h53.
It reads 3h16
